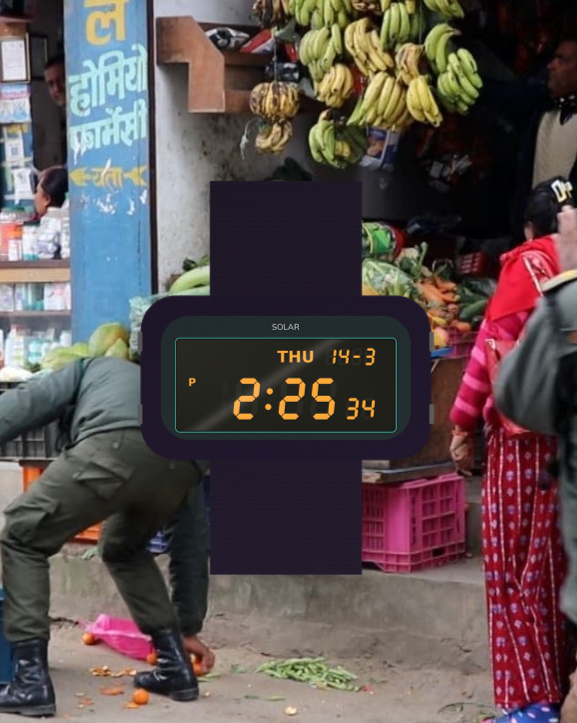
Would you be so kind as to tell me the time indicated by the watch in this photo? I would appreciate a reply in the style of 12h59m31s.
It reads 2h25m34s
